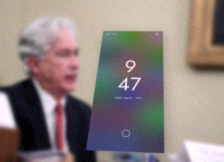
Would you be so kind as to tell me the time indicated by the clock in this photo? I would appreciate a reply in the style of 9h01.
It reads 9h47
